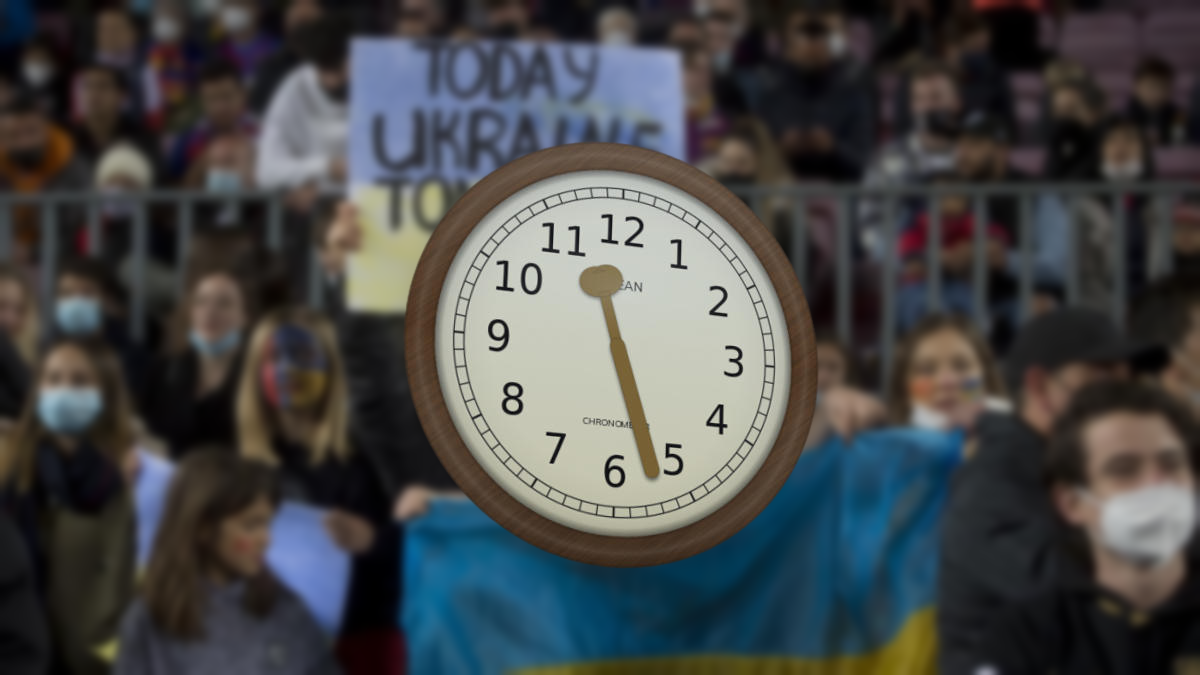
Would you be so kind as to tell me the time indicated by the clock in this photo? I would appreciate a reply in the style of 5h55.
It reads 11h27
